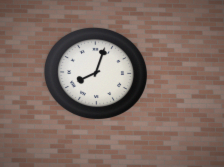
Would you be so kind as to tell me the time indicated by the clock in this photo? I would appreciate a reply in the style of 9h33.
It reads 8h03
